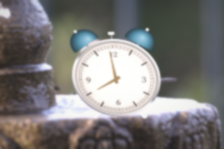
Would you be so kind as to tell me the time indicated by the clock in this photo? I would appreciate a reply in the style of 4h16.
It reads 7h59
